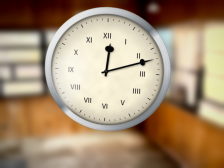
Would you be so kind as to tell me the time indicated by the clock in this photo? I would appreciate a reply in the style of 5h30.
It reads 12h12
